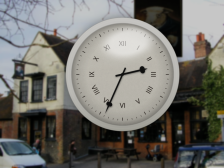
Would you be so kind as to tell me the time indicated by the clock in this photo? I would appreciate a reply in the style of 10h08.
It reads 2h34
